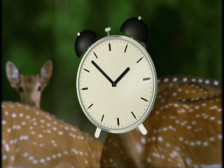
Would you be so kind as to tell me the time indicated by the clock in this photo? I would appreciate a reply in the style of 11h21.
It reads 1h53
